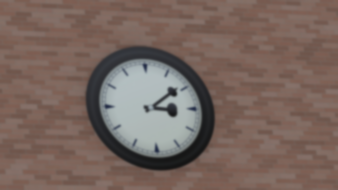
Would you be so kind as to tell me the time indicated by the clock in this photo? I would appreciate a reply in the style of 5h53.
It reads 3h09
